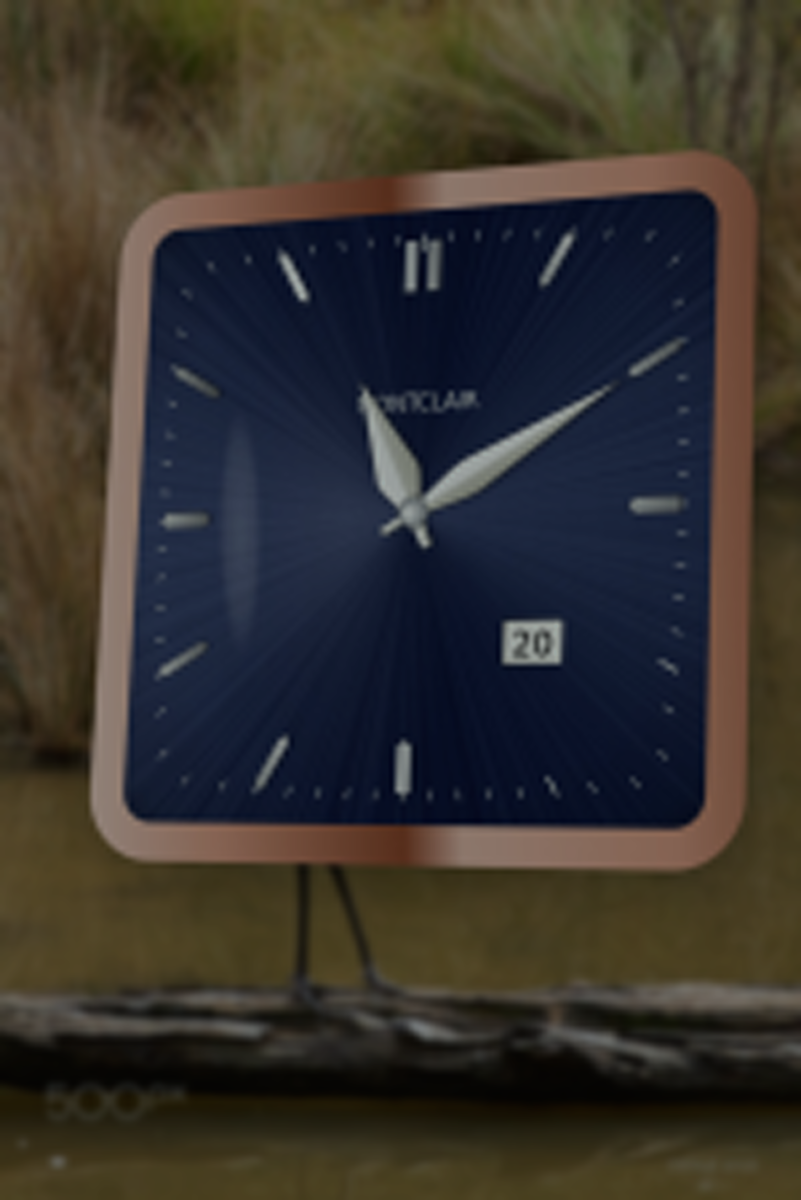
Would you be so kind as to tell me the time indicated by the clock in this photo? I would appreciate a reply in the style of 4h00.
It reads 11h10
